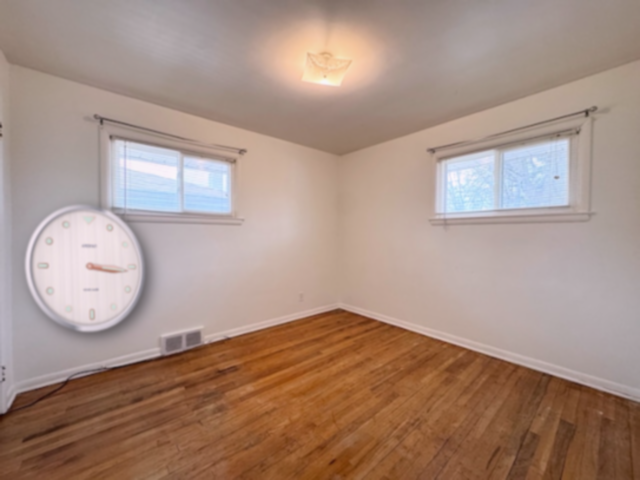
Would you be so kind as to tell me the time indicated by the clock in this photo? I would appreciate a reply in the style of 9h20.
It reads 3h16
